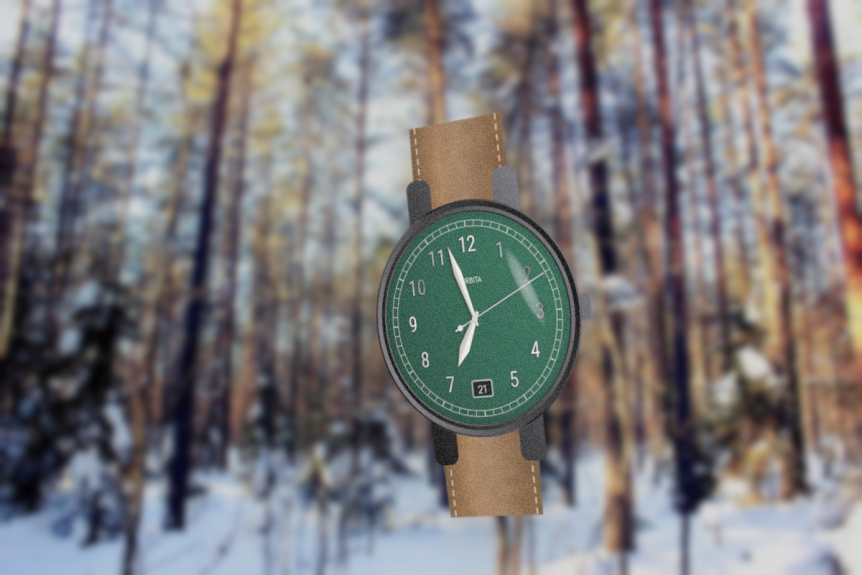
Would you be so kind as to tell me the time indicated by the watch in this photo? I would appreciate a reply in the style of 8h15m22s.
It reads 6h57m11s
